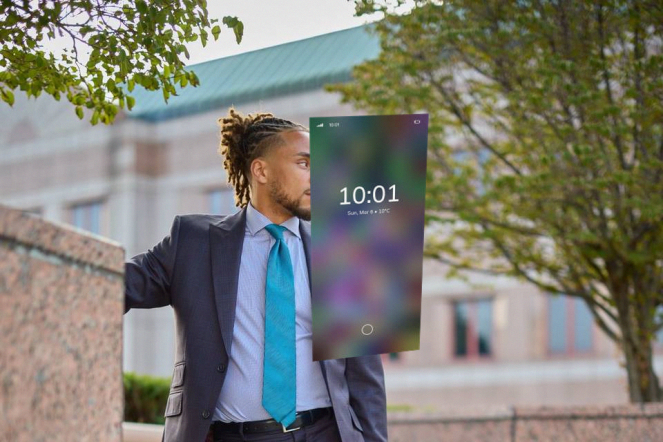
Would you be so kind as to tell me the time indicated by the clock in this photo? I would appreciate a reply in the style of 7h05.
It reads 10h01
